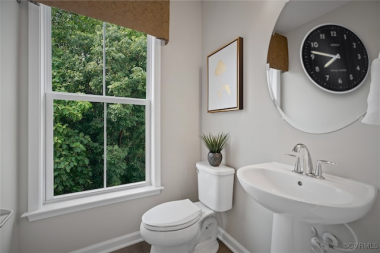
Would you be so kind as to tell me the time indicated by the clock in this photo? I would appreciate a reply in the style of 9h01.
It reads 7h47
